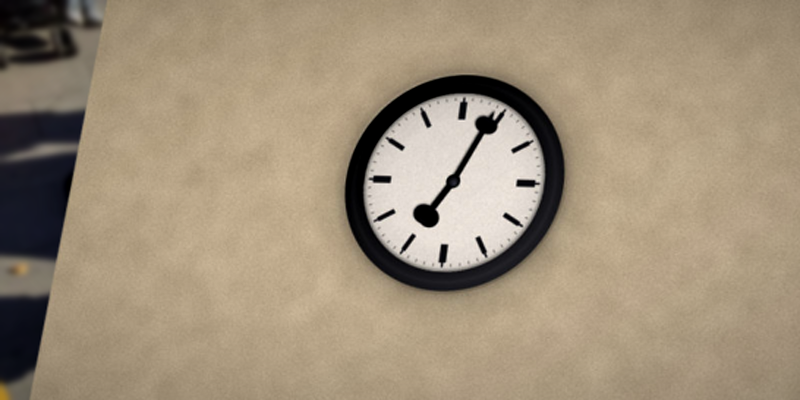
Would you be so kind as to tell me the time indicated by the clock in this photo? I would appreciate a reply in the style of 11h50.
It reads 7h04
